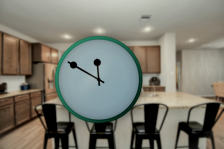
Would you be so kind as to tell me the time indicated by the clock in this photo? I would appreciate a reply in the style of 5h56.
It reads 11h50
